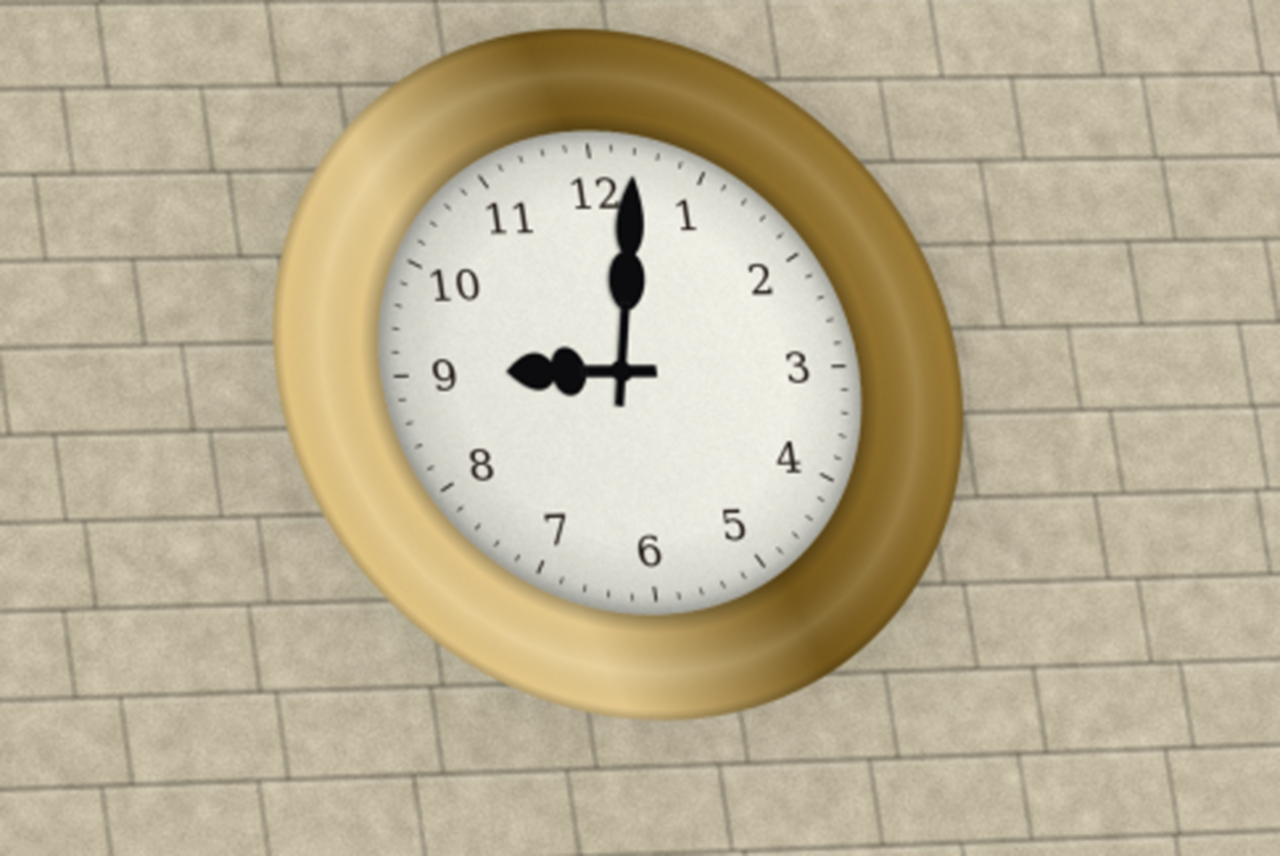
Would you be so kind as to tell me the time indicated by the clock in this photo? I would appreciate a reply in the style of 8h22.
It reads 9h02
